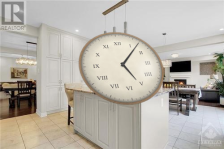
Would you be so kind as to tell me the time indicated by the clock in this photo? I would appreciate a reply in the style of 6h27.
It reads 5h07
